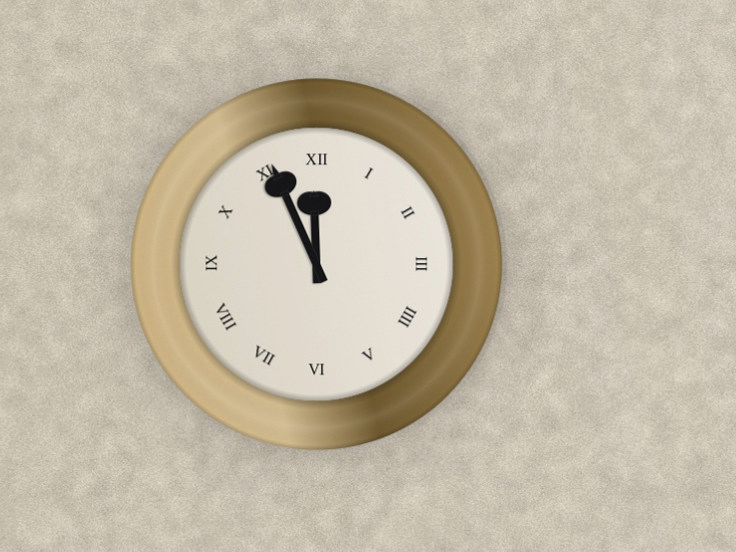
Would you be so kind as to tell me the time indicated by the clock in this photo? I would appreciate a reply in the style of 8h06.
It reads 11h56
